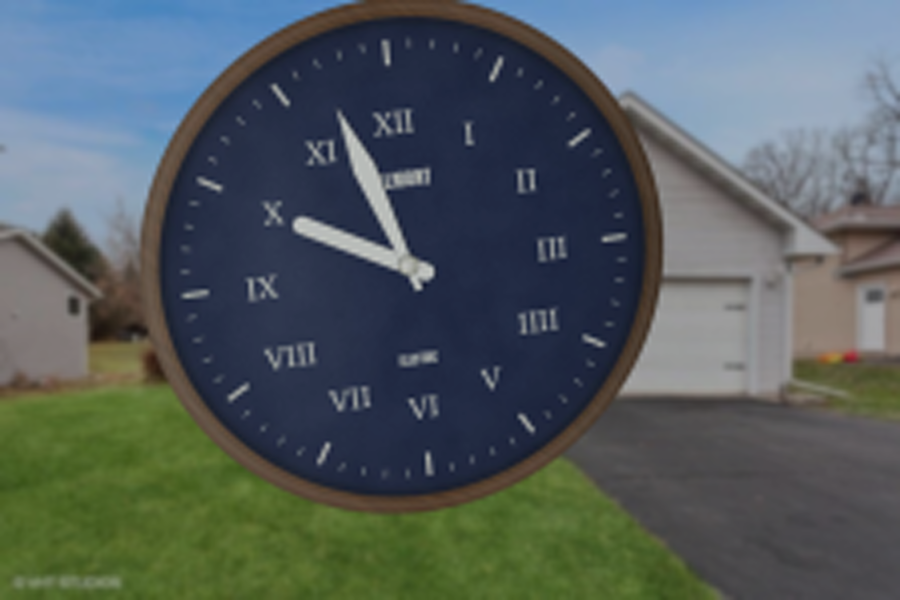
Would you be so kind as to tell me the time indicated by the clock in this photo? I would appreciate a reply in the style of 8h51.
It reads 9h57
